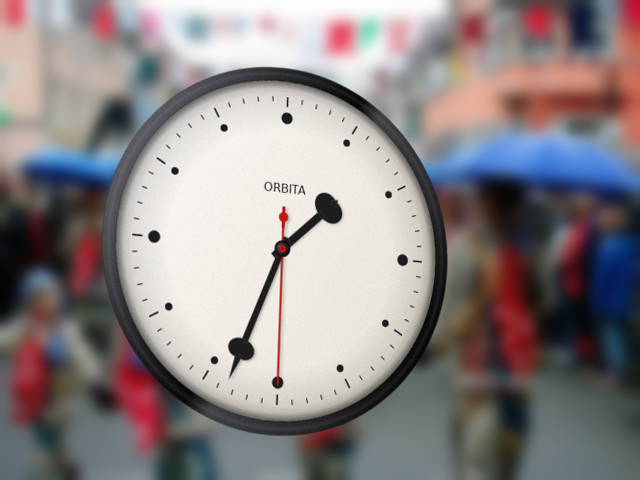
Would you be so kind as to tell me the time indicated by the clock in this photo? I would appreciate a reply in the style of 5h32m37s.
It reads 1h33m30s
